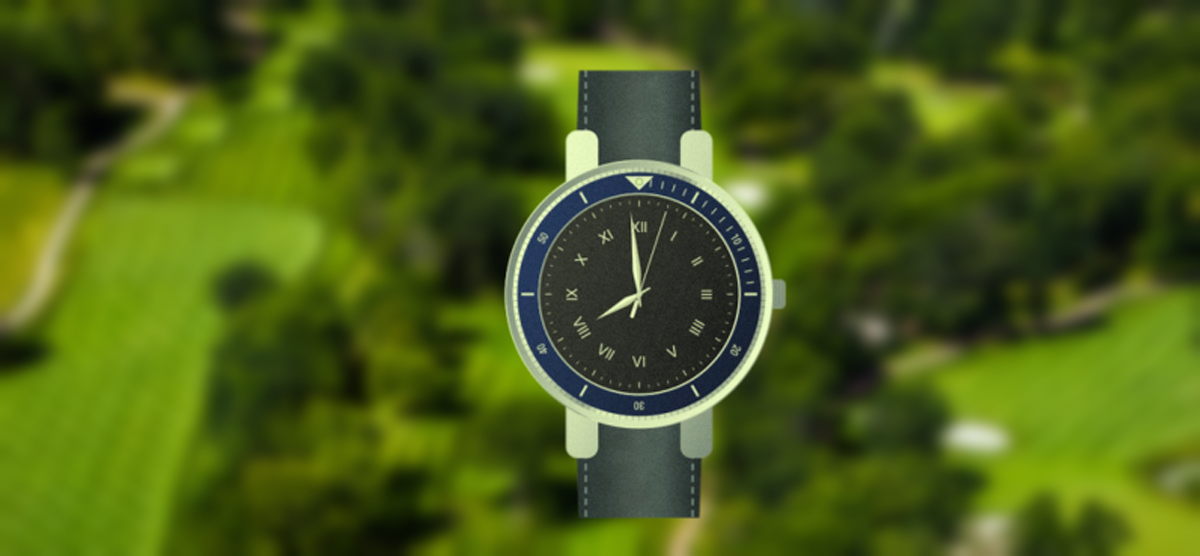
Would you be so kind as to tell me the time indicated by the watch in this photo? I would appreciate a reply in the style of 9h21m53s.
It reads 7h59m03s
